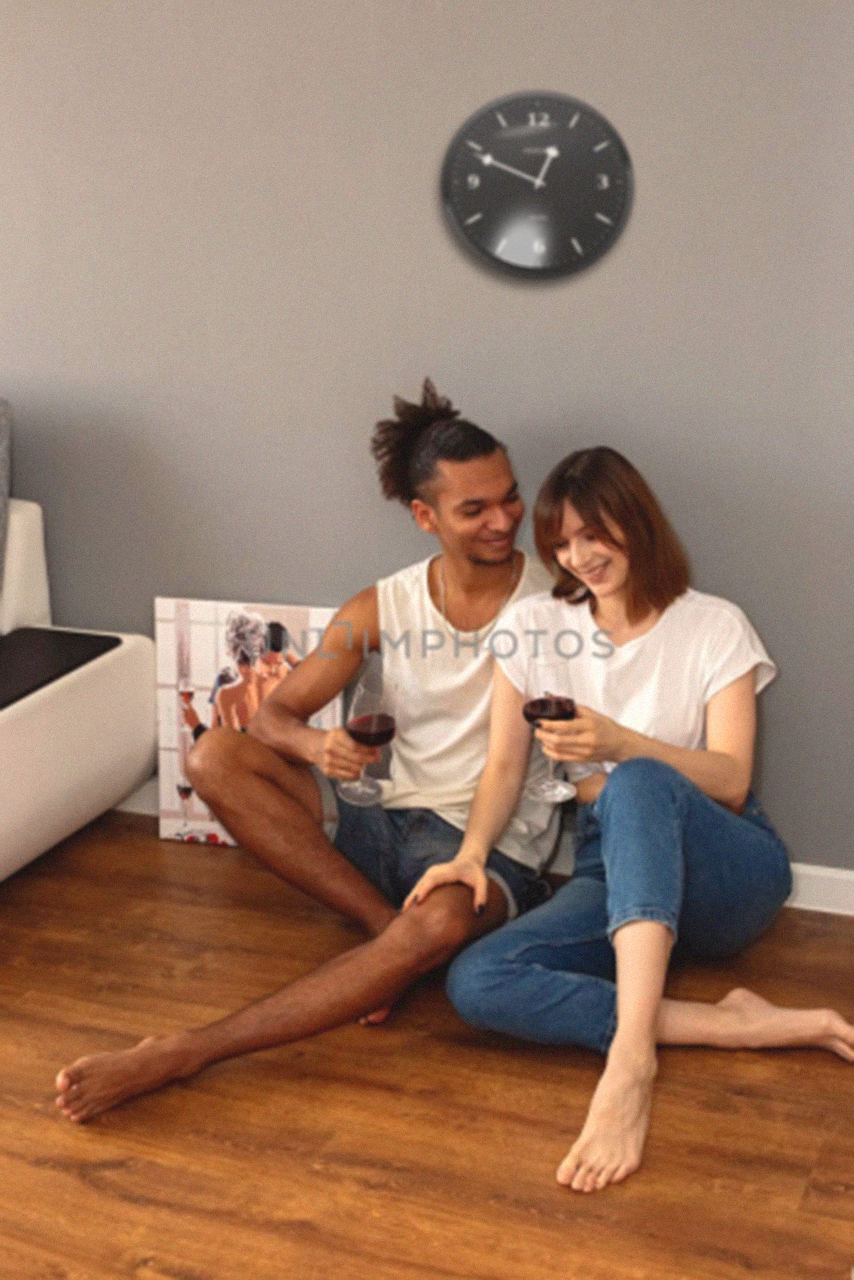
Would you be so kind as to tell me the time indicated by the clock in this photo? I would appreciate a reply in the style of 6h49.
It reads 12h49
